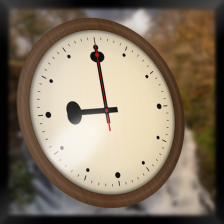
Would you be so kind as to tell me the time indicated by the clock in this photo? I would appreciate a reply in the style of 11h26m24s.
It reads 9h00m00s
